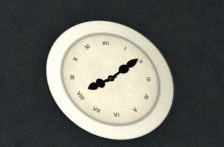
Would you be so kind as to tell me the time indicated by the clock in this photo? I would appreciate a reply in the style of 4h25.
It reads 8h09
